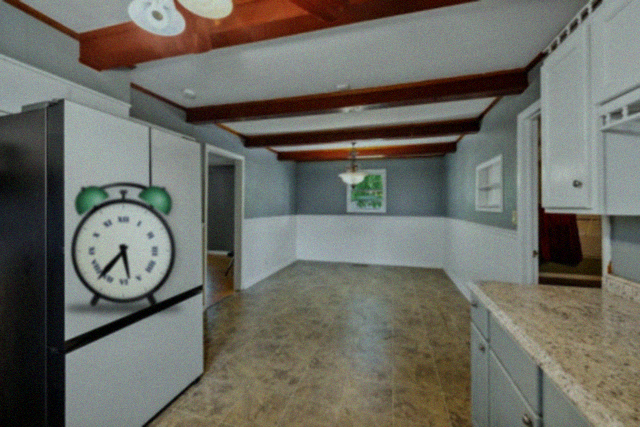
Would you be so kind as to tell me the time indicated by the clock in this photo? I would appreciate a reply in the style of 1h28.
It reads 5h37
